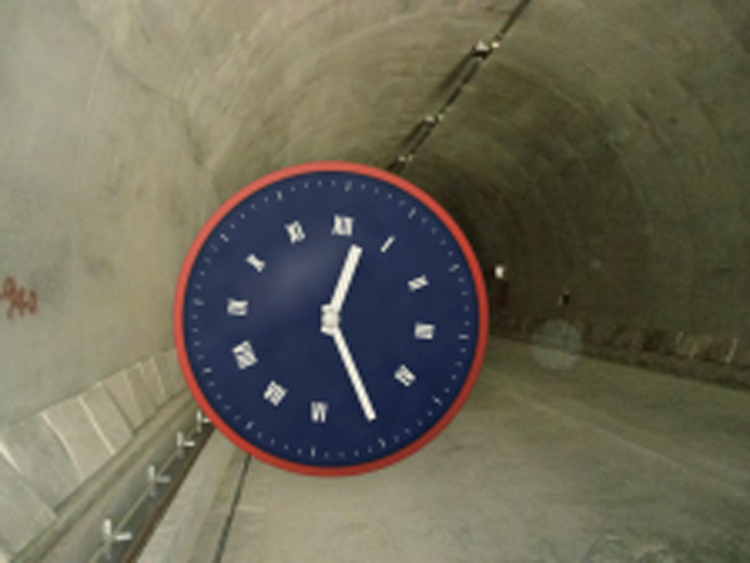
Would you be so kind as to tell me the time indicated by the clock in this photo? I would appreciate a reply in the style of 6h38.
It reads 12h25
